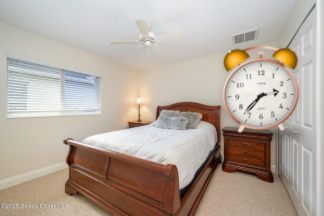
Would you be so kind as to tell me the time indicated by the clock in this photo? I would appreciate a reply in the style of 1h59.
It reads 2h37
